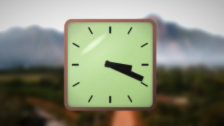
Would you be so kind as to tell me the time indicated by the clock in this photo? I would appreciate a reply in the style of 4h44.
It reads 3h19
